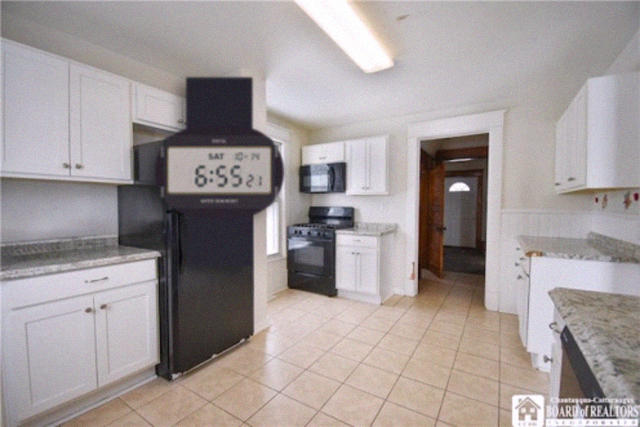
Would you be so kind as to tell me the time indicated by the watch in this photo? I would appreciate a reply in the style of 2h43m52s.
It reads 6h55m21s
